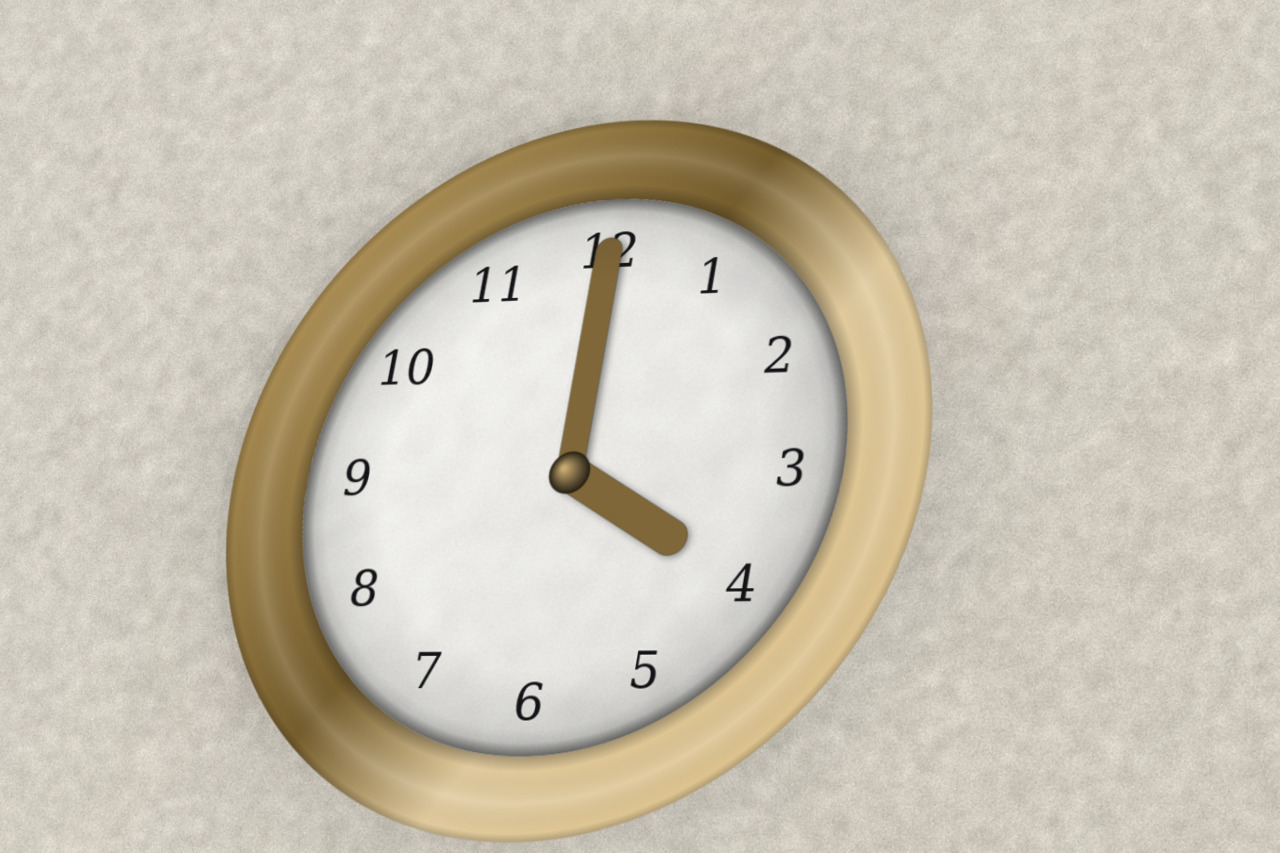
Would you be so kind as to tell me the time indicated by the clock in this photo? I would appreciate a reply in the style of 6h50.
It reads 4h00
